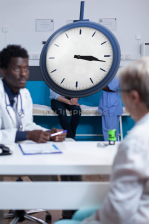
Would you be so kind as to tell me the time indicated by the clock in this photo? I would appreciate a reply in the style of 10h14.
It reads 3h17
